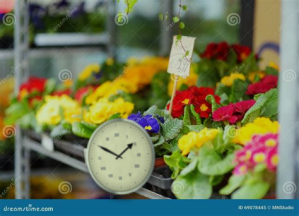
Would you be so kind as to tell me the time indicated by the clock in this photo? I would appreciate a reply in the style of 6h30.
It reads 1h50
